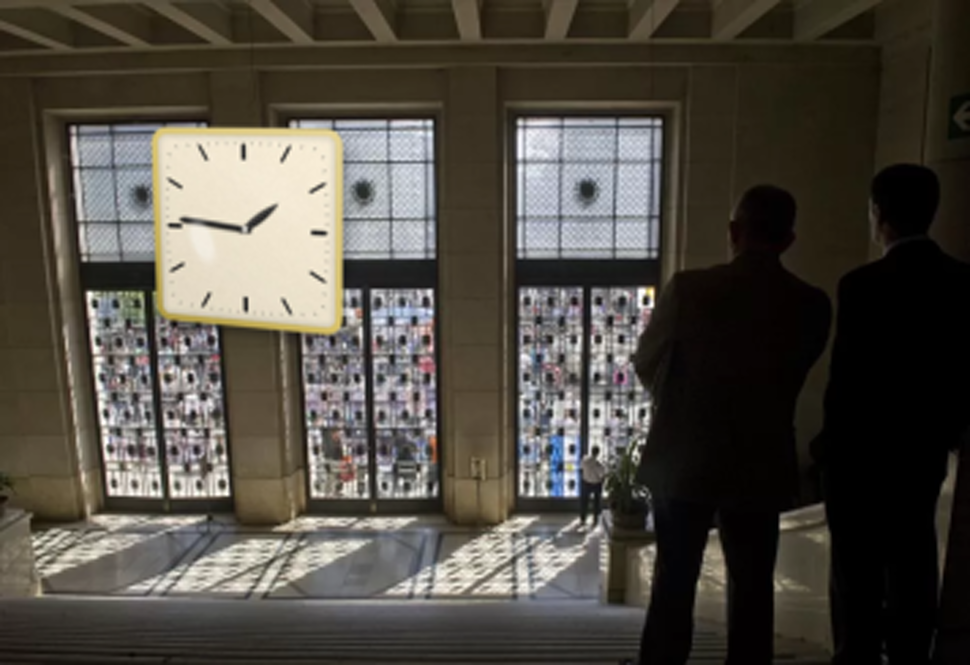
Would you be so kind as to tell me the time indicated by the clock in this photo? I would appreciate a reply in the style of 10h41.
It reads 1h46
